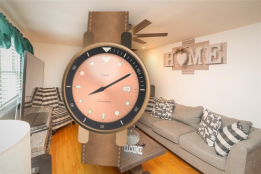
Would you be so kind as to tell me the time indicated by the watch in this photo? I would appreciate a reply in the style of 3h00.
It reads 8h10
